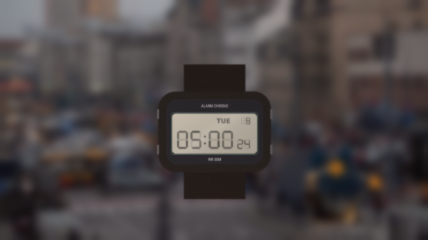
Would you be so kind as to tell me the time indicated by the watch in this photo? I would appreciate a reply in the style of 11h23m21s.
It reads 5h00m24s
